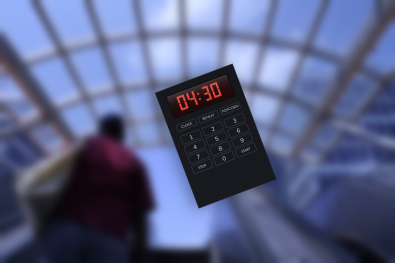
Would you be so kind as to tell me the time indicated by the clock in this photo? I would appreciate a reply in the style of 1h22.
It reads 4h30
